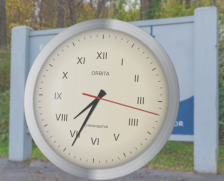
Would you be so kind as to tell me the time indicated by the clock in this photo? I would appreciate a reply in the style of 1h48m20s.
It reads 7h34m17s
